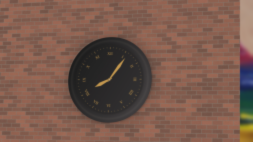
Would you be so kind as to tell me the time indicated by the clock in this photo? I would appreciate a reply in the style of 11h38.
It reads 8h06
